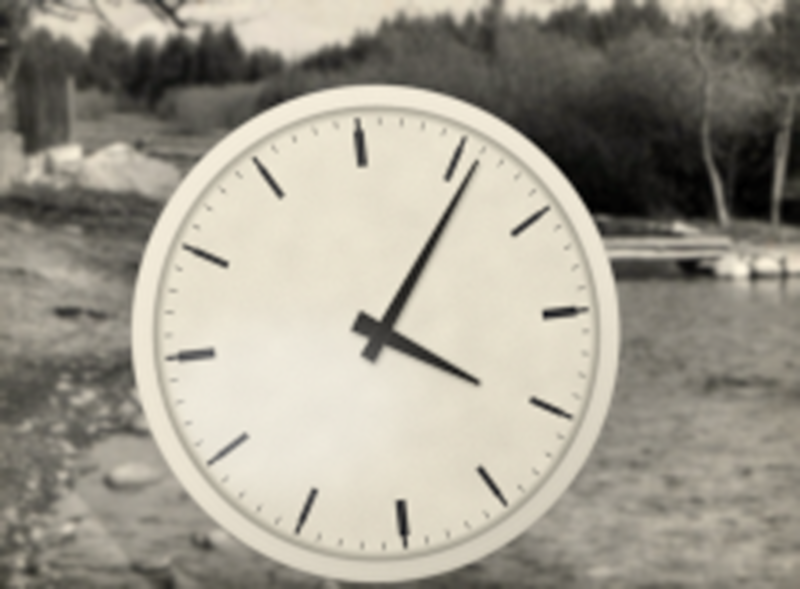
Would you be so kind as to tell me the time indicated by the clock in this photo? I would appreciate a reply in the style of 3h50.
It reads 4h06
